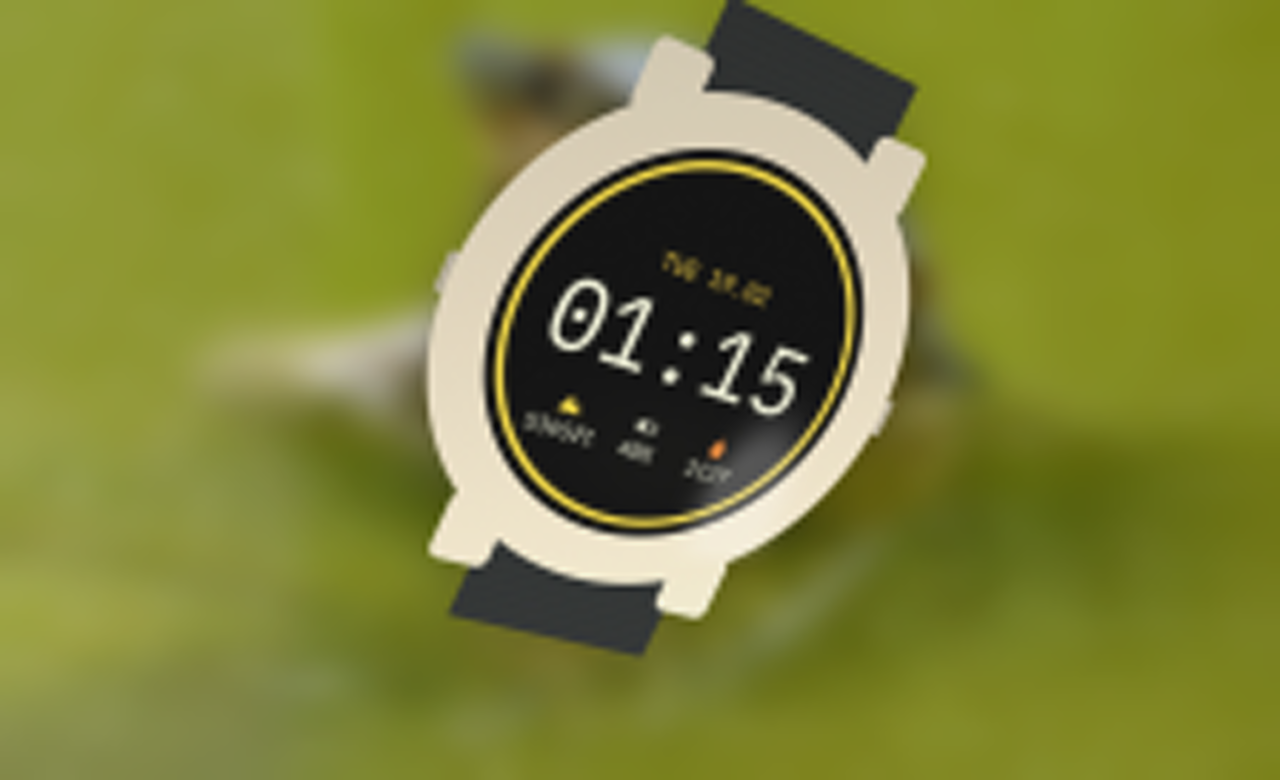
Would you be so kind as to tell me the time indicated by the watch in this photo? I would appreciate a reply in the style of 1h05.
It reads 1h15
